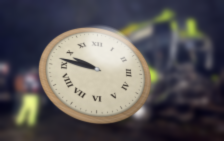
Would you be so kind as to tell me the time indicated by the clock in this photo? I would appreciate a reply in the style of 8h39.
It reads 9h47
